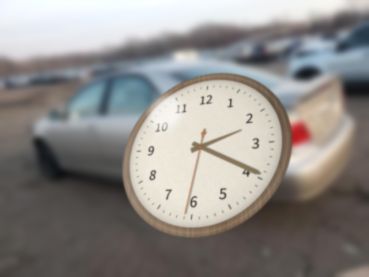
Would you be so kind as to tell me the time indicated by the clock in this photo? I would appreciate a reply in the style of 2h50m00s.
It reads 2h19m31s
